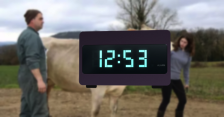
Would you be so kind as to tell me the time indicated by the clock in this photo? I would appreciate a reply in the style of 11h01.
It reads 12h53
